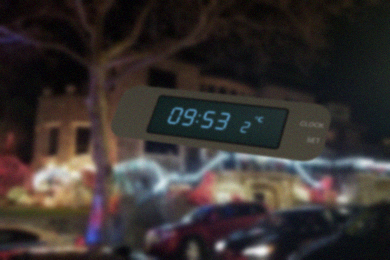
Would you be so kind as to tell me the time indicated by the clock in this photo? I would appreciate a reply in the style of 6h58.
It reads 9h53
